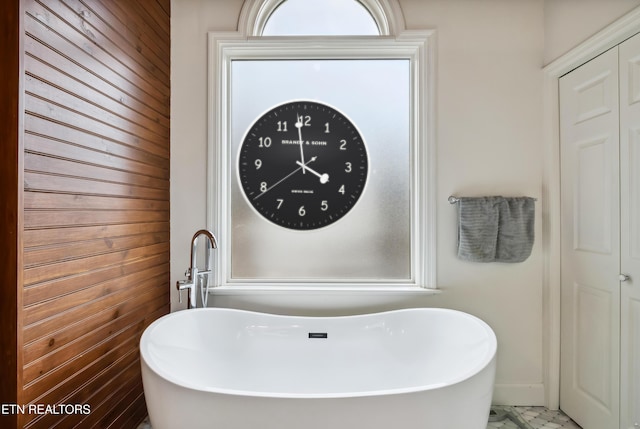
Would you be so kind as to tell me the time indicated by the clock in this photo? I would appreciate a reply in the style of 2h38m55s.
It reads 3h58m39s
